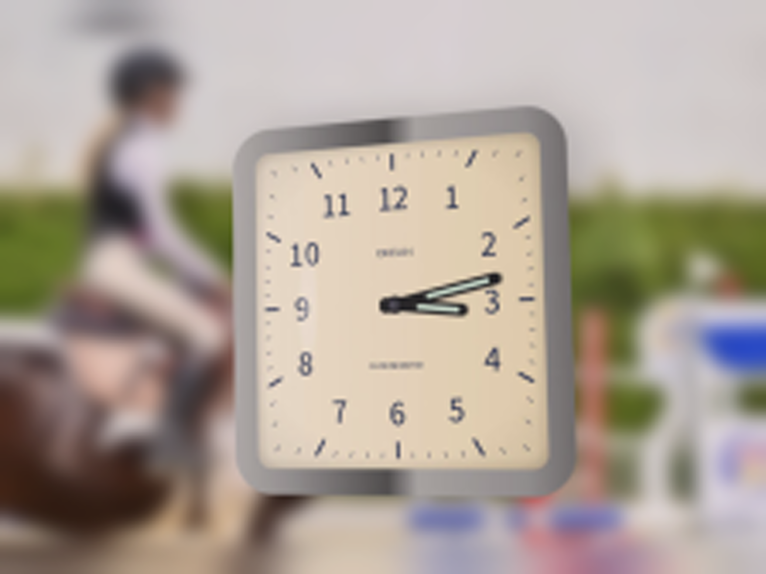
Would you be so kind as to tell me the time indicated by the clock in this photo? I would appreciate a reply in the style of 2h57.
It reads 3h13
